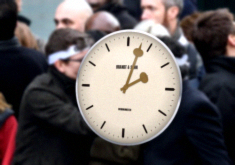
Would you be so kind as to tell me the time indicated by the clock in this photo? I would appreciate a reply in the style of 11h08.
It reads 2h03
